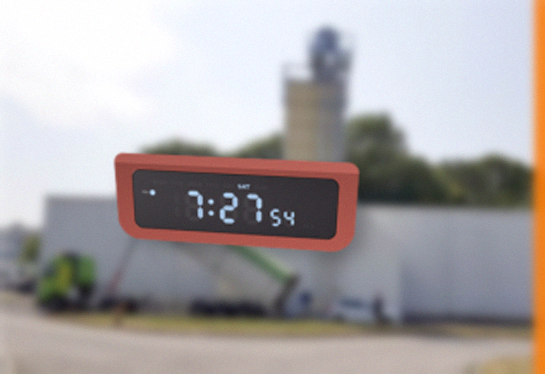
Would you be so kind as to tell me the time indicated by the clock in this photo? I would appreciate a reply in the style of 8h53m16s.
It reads 7h27m54s
